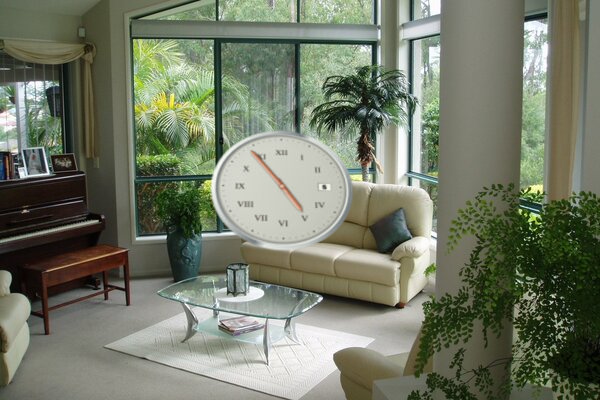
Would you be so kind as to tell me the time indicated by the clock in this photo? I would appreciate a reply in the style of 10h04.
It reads 4h54
